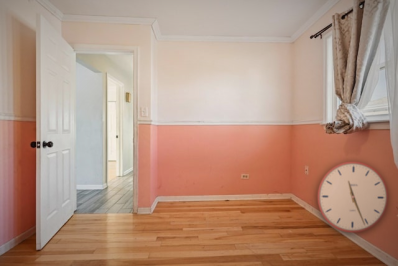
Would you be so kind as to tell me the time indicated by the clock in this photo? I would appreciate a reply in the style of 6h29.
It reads 11h26
